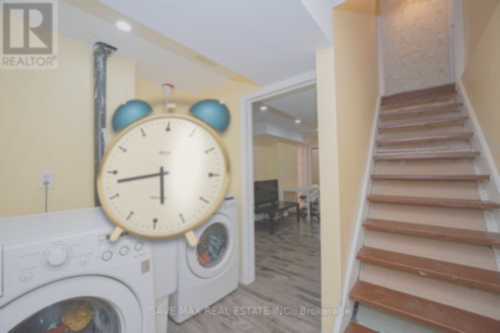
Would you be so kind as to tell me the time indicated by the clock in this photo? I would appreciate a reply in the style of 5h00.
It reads 5h43
